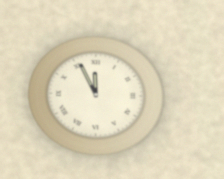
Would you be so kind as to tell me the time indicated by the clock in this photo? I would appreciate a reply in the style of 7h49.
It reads 11h56
